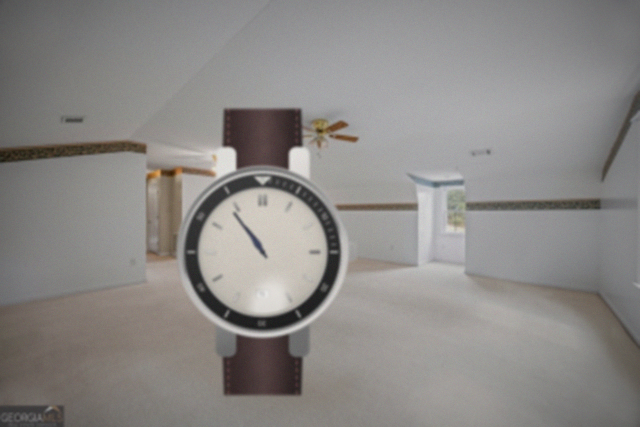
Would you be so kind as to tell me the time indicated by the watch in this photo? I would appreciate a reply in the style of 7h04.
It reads 10h54
